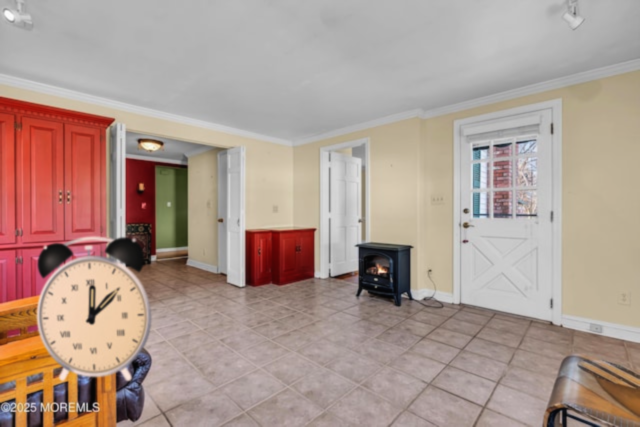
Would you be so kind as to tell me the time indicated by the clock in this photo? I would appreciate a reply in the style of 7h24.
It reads 12h08
